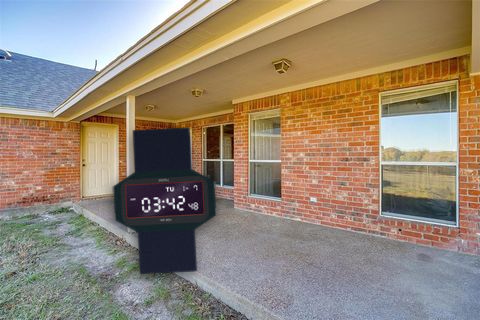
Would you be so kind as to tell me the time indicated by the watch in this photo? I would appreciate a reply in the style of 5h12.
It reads 3h42
